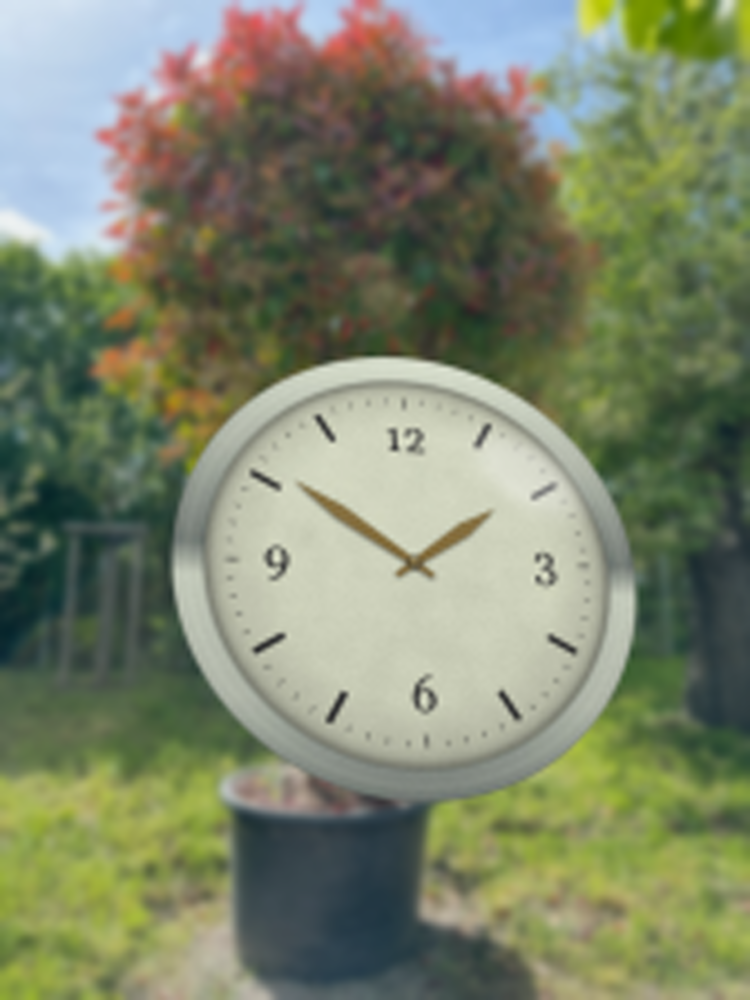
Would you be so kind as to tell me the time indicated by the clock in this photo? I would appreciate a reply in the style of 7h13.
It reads 1h51
